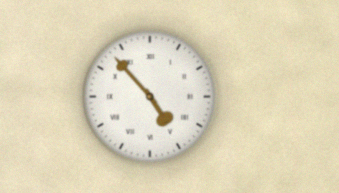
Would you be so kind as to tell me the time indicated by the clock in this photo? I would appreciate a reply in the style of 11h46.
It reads 4h53
